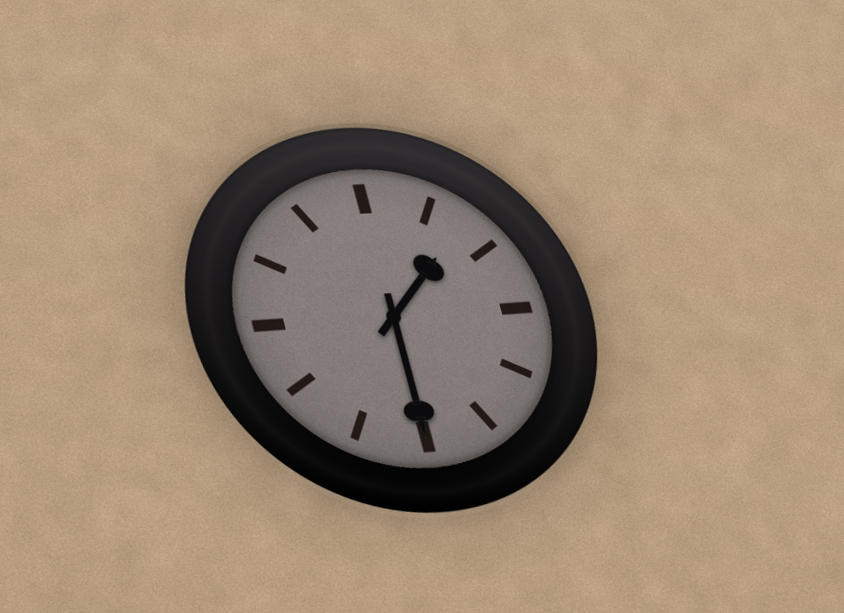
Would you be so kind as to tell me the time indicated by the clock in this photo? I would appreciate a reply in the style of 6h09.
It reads 1h30
